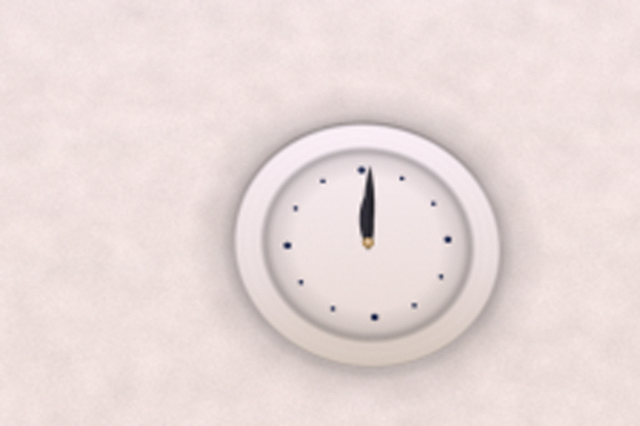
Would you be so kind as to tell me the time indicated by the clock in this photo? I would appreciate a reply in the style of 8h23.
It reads 12h01
